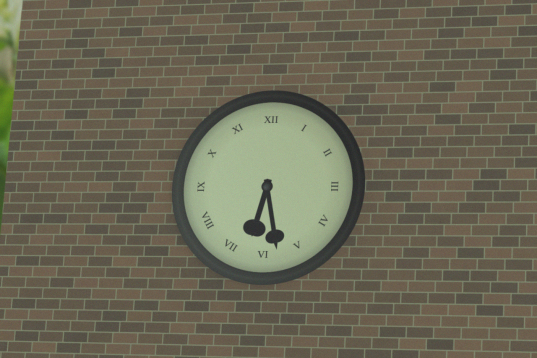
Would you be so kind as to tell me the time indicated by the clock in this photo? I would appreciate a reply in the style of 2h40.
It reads 6h28
